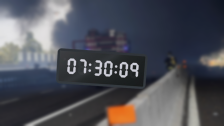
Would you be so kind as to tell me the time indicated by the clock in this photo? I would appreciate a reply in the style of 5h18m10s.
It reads 7h30m09s
